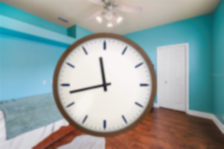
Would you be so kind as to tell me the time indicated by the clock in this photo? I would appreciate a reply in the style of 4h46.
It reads 11h43
